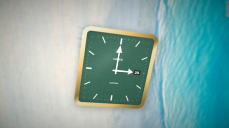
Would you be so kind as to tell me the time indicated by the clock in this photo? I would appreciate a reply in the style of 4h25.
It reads 3h00
